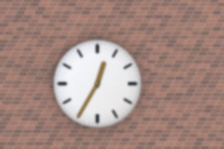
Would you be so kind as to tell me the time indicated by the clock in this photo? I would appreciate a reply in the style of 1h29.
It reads 12h35
